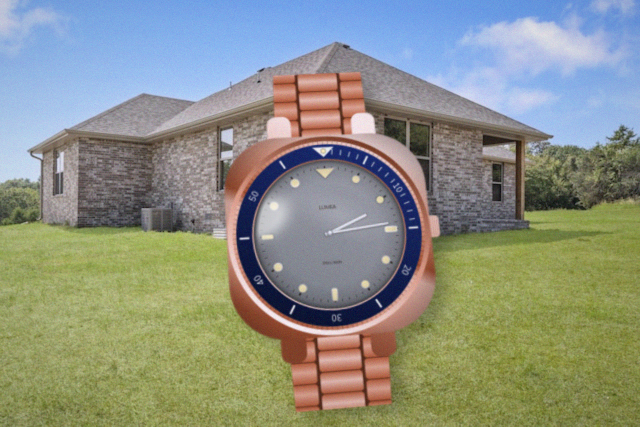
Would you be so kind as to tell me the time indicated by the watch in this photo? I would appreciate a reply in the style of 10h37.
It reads 2h14
